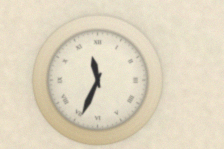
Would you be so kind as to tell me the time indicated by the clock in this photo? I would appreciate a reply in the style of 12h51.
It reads 11h34
